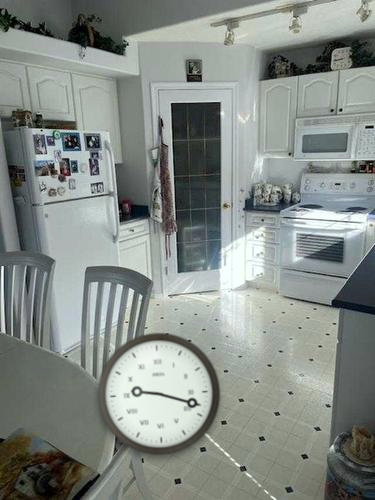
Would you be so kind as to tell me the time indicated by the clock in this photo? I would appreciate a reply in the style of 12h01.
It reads 9h18
